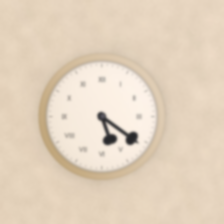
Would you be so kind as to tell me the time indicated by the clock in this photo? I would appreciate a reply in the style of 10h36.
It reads 5h21
